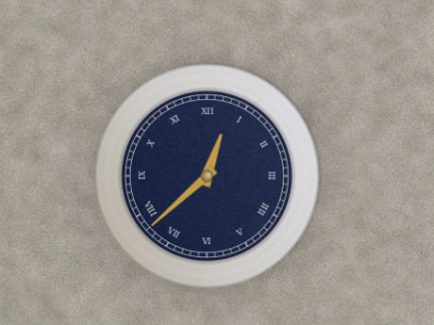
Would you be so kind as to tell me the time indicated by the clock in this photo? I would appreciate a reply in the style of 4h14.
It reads 12h38
